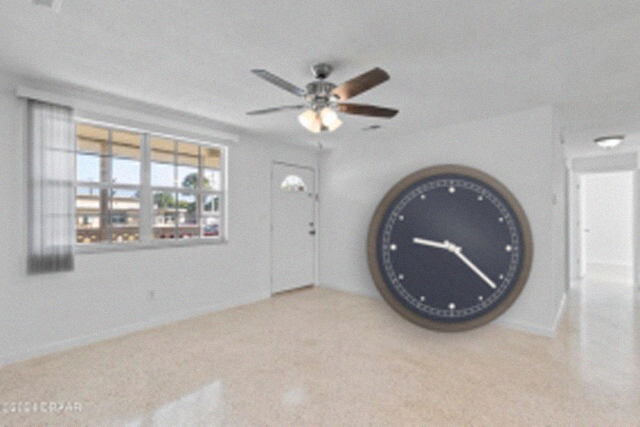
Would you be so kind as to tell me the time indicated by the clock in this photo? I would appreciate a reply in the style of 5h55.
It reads 9h22
